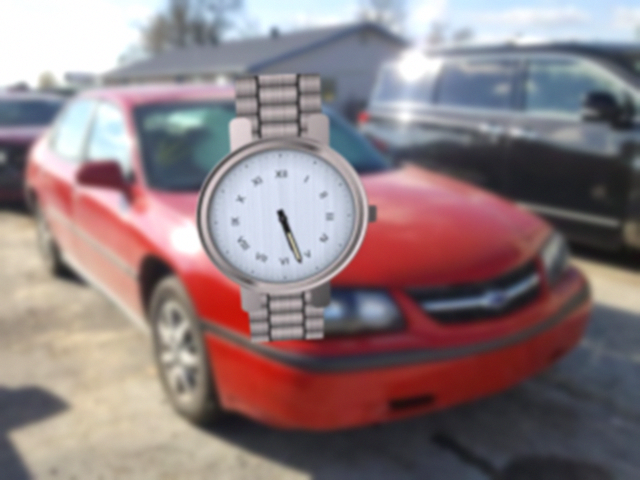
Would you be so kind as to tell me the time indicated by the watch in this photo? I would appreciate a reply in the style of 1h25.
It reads 5h27
